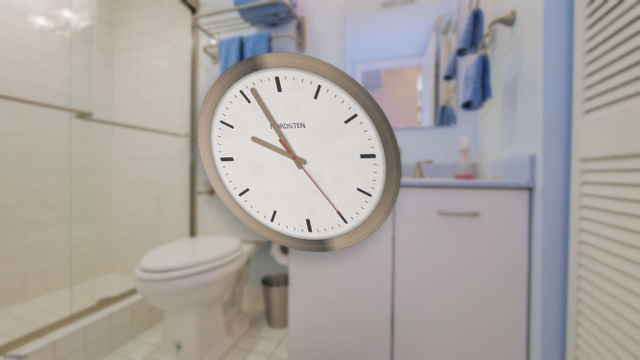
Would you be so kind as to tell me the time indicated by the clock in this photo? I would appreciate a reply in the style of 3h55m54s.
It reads 9h56m25s
